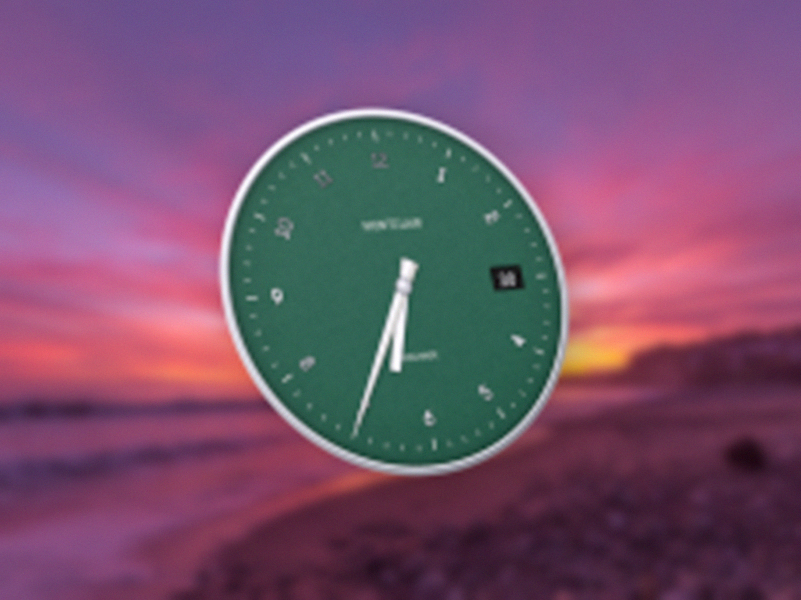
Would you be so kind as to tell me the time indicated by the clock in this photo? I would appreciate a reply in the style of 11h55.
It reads 6h35
